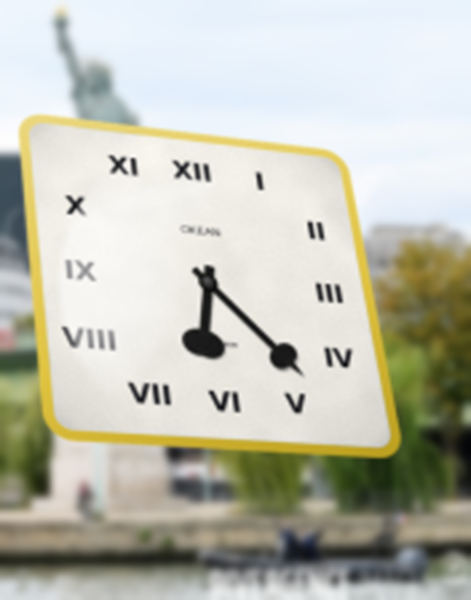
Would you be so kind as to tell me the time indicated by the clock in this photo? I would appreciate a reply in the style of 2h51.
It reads 6h23
